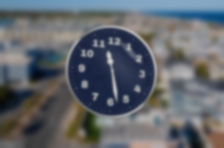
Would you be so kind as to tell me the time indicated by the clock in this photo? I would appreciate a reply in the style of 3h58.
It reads 11h28
